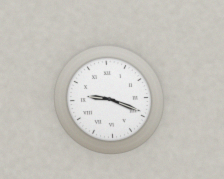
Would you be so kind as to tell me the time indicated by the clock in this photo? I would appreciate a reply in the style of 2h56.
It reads 9h19
